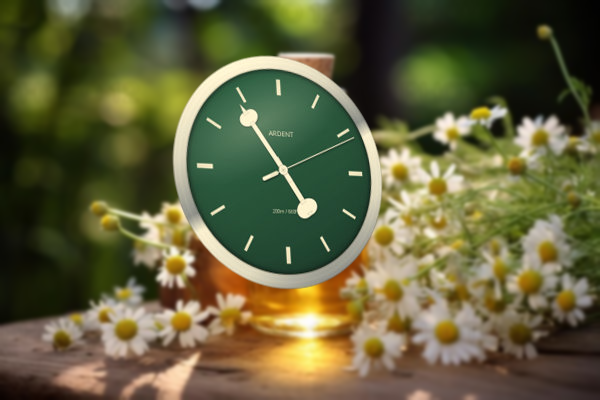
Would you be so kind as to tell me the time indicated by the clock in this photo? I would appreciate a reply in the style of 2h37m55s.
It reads 4h54m11s
